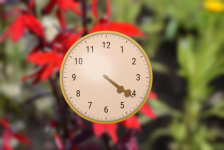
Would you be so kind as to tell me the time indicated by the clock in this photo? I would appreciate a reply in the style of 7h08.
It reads 4h21
